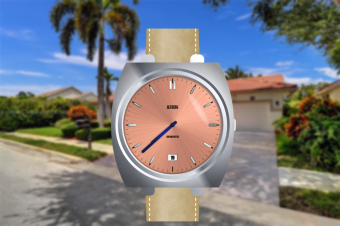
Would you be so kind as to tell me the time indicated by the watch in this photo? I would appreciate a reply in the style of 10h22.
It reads 7h38
